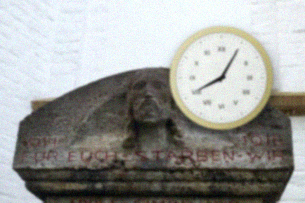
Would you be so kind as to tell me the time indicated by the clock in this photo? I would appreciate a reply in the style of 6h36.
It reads 8h05
